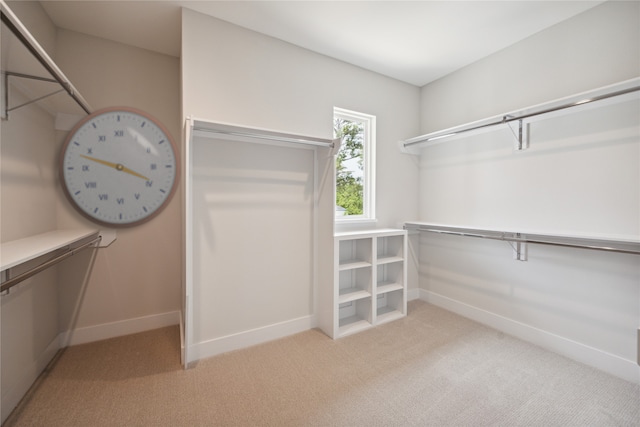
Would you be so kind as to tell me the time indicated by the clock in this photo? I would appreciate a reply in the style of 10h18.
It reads 3h48
